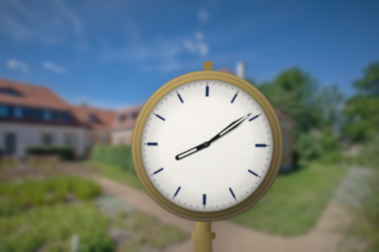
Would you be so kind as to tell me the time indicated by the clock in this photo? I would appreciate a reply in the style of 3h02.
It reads 8h09
